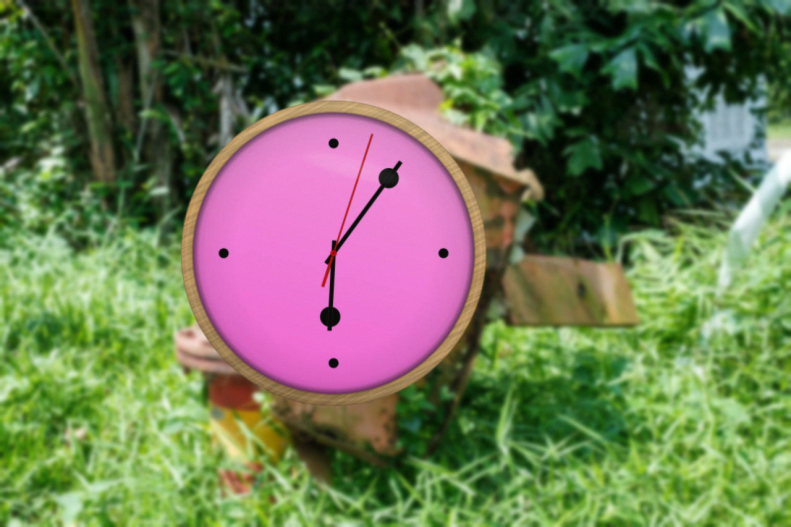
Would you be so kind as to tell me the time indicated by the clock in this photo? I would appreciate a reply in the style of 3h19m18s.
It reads 6h06m03s
